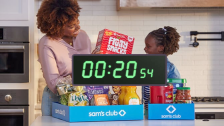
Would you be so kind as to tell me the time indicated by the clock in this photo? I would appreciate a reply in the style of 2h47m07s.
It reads 0h20m54s
